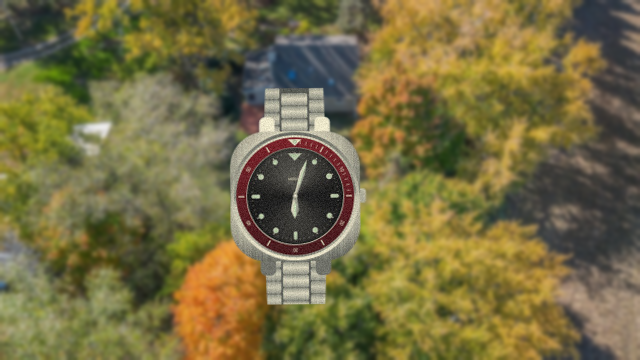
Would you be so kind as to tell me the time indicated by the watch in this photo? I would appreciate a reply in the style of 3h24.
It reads 6h03
